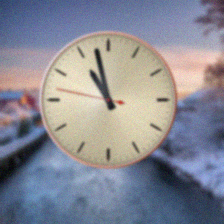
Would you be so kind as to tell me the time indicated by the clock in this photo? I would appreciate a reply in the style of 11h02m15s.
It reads 10h57m47s
